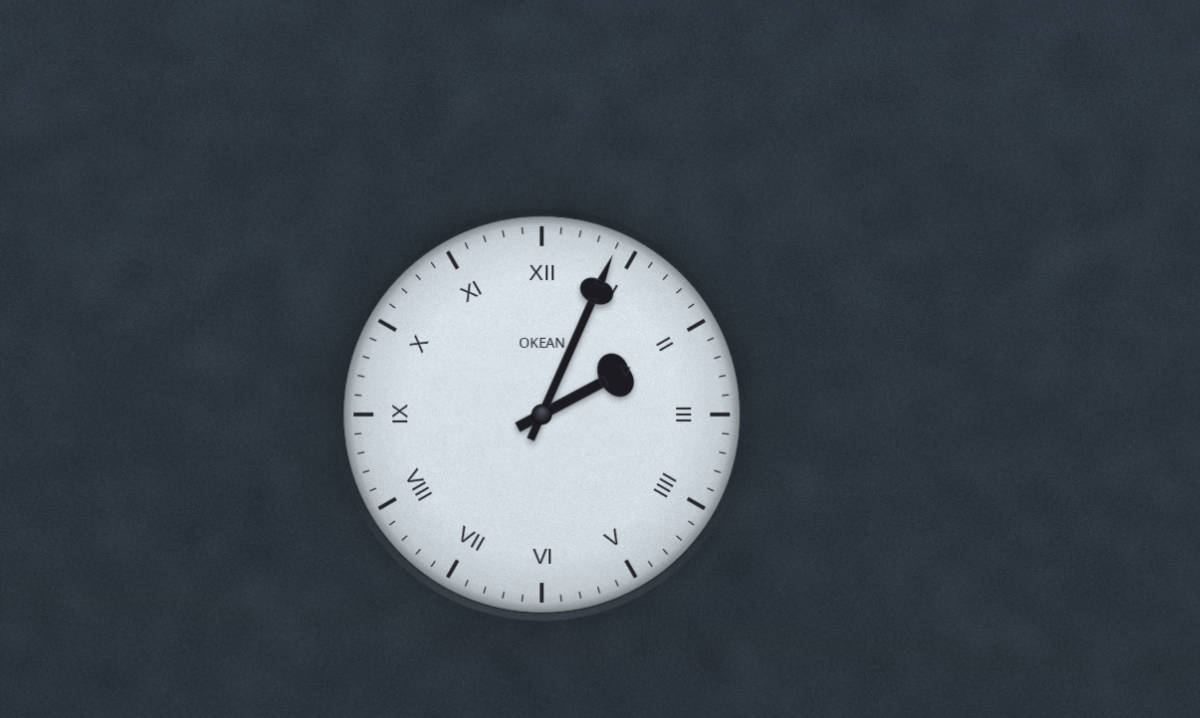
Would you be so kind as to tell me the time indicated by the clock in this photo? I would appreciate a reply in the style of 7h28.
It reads 2h04
